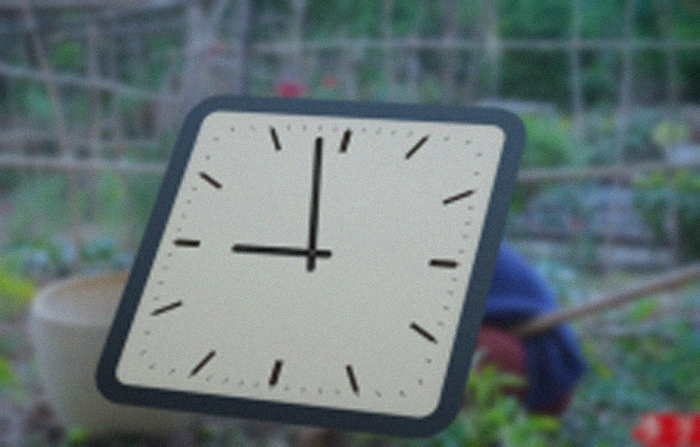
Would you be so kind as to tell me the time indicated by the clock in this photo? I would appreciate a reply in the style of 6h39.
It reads 8h58
